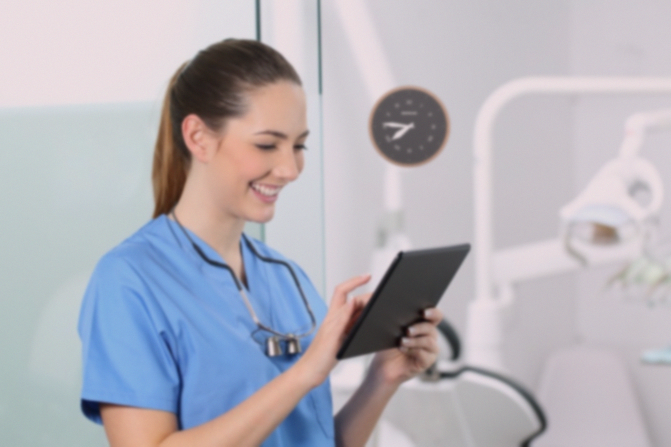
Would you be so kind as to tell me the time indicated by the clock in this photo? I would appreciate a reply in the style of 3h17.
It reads 7h46
